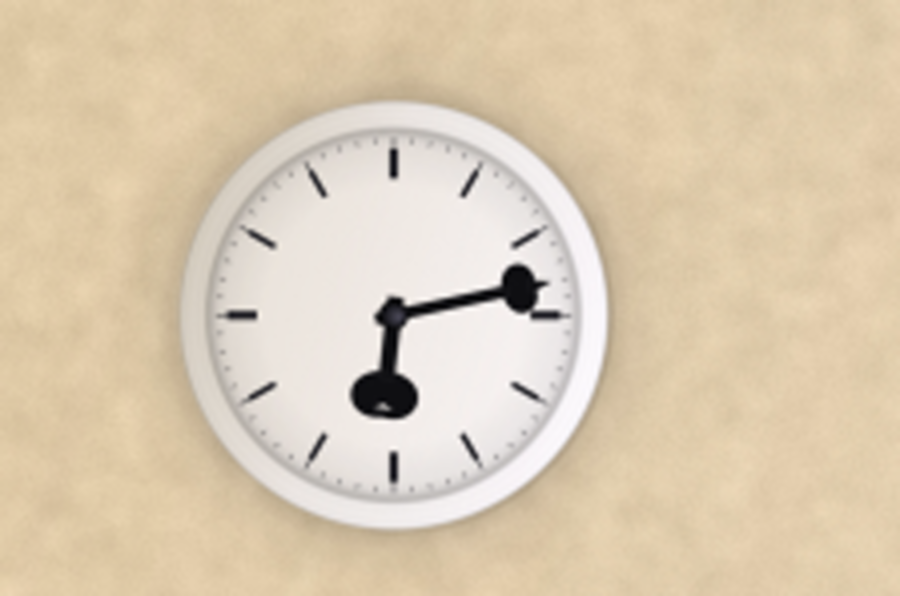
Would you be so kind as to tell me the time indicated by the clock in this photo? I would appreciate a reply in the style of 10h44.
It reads 6h13
